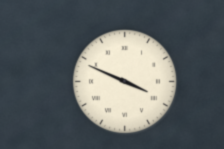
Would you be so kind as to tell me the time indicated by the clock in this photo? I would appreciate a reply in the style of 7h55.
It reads 3h49
